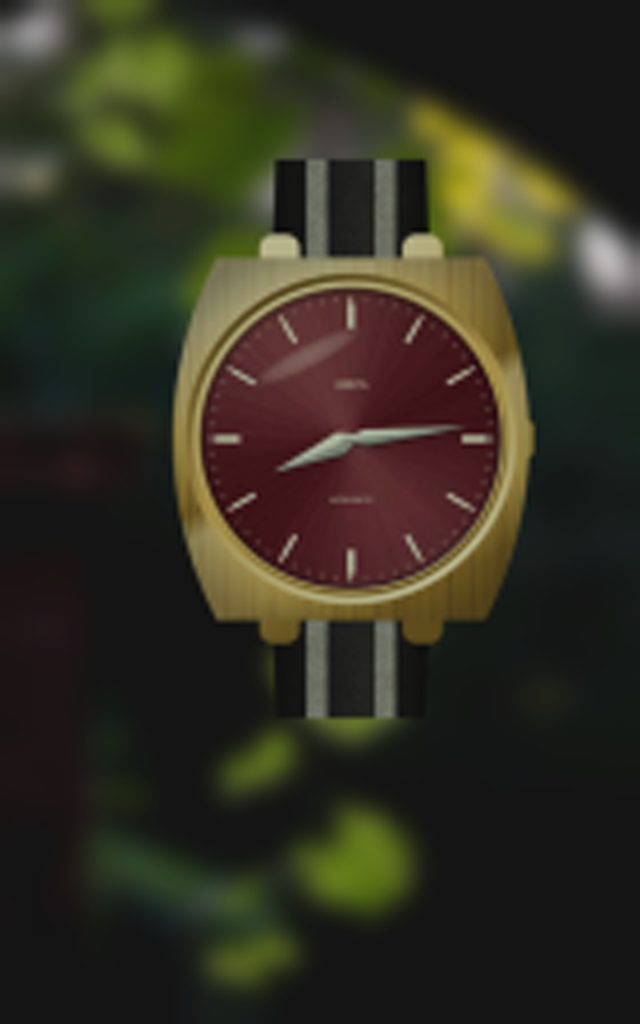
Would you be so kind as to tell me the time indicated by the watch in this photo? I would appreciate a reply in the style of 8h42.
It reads 8h14
